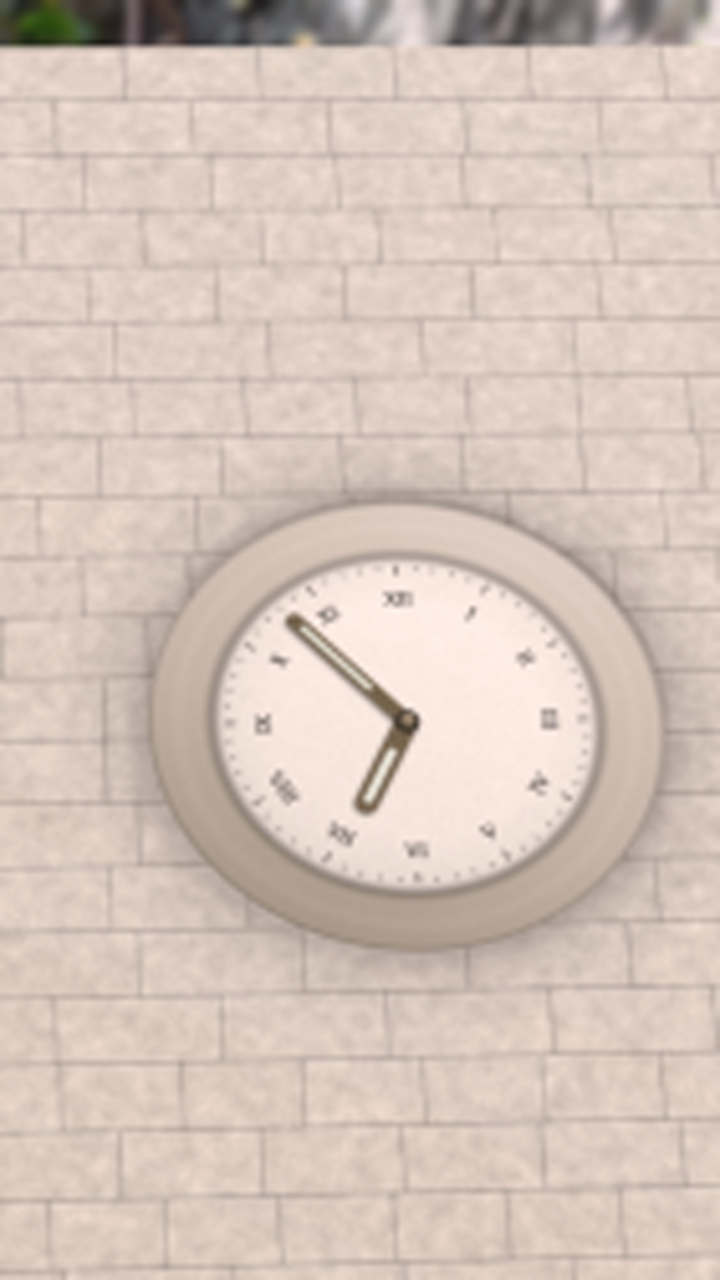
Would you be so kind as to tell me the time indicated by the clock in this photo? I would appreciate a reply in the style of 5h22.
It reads 6h53
